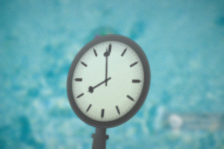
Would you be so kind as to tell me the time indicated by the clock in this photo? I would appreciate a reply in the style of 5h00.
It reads 7h59
